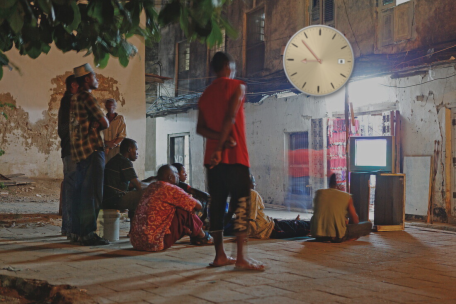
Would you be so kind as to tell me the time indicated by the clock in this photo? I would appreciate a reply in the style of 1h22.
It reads 8h53
